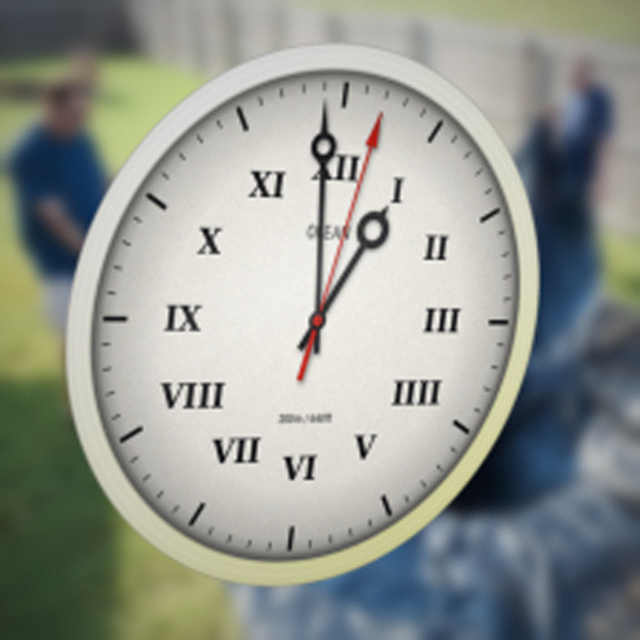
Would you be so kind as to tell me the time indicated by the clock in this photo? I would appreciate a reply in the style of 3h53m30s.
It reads 12h59m02s
